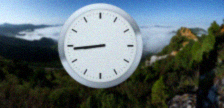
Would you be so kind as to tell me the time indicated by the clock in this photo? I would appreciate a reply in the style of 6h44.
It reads 8h44
